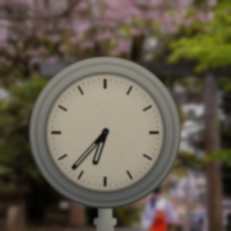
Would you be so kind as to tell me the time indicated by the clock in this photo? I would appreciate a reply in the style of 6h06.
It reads 6h37
